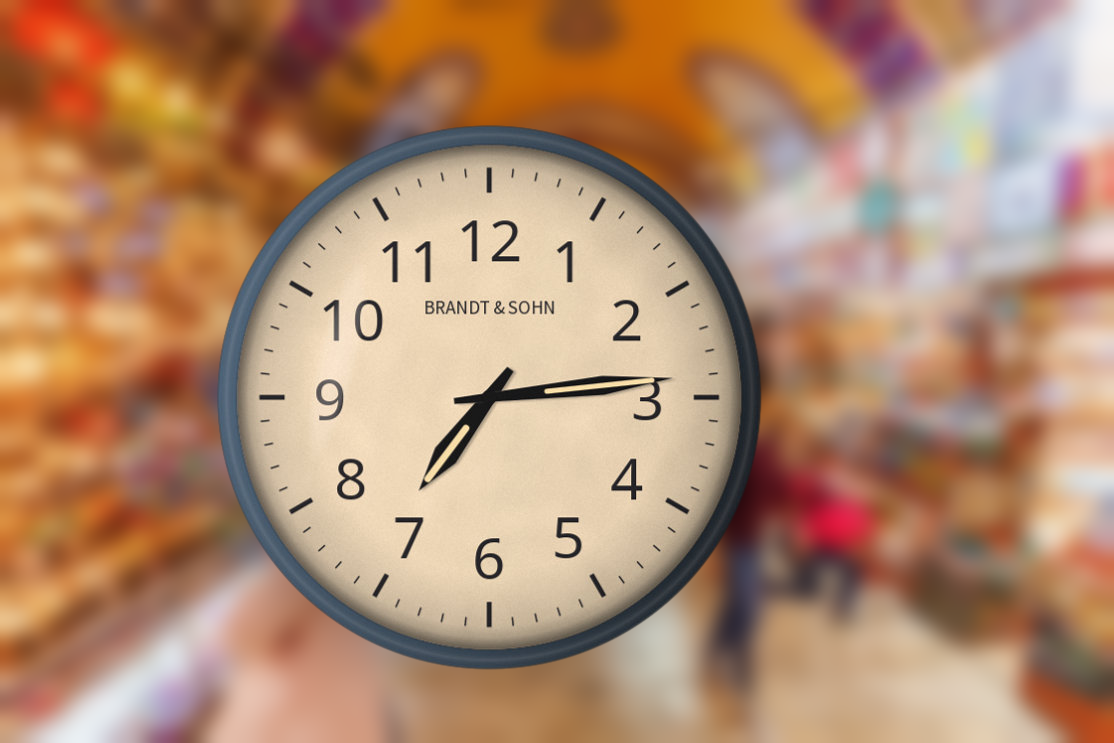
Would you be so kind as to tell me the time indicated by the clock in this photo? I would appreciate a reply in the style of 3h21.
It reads 7h14
